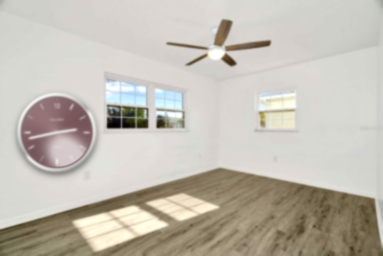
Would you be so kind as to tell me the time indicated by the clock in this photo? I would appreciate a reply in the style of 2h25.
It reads 2h43
